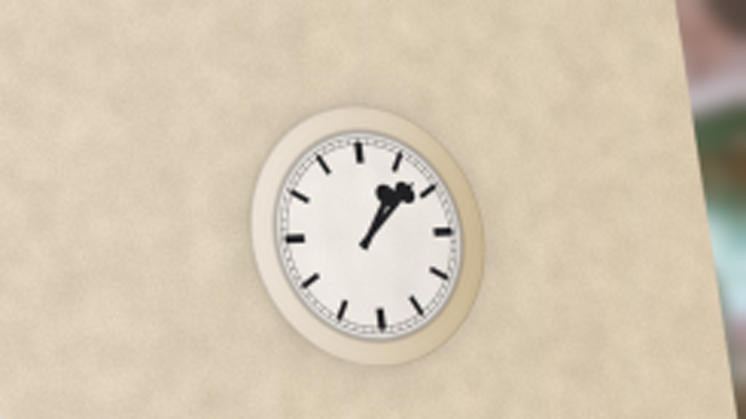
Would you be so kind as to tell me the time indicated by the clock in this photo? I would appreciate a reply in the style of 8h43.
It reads 1h08
